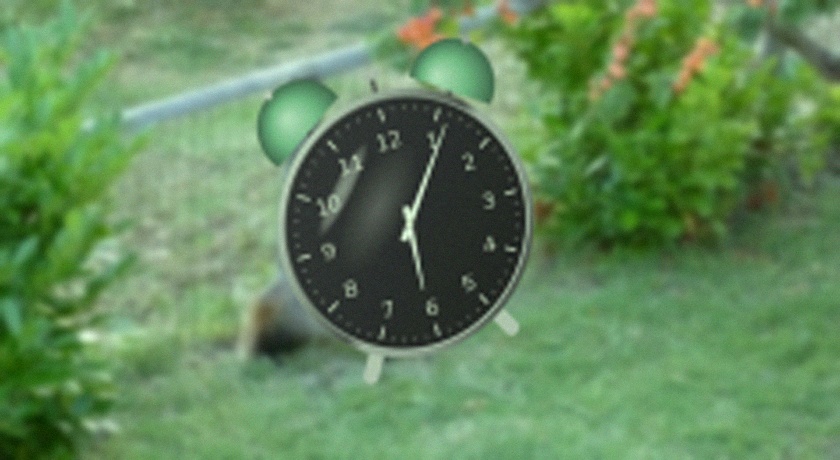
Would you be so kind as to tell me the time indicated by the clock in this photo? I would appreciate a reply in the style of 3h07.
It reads 6h06
